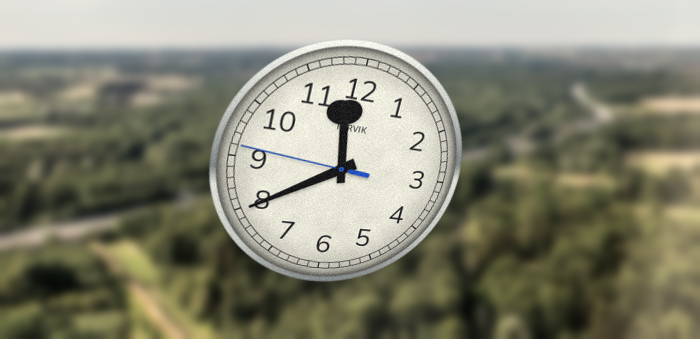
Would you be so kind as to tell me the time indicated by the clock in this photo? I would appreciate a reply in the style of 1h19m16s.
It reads 11h39m46s
